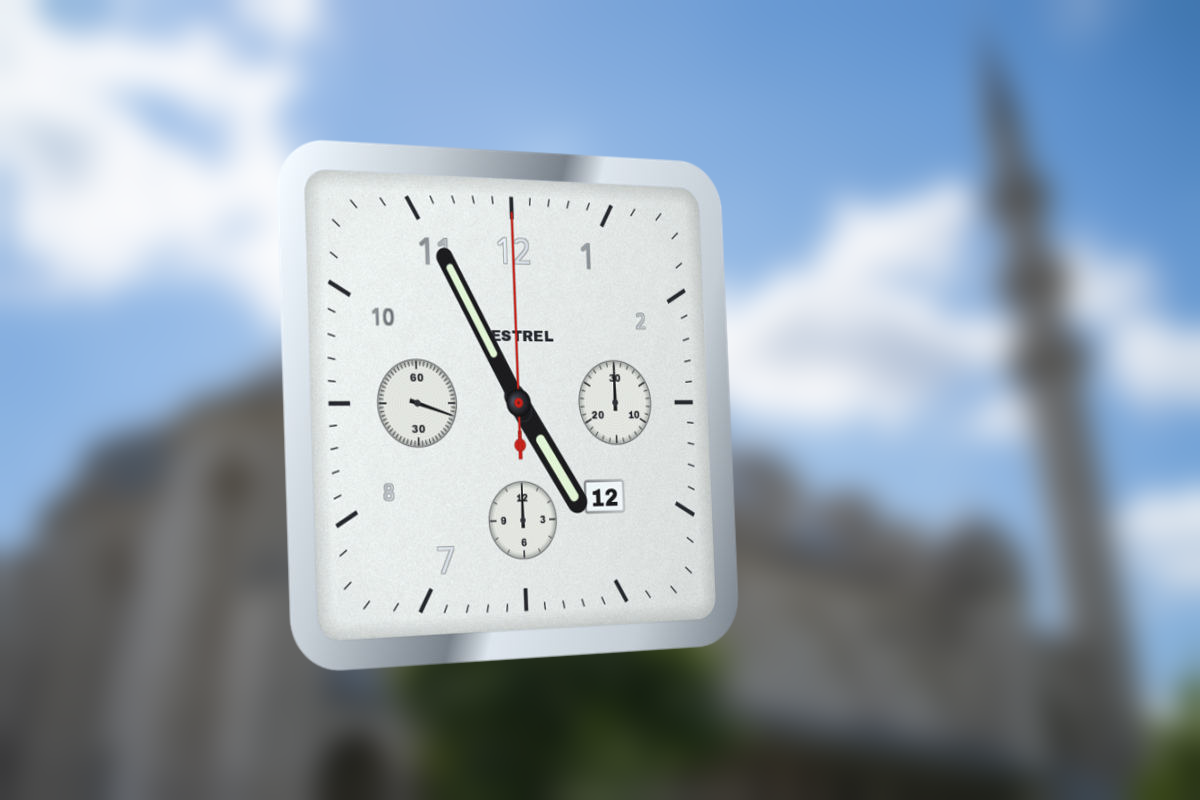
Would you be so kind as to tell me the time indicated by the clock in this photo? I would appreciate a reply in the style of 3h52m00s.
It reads 4h55m18s
